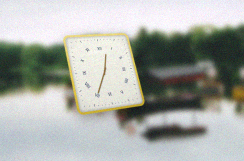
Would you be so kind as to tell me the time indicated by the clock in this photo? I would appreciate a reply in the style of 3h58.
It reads 12h35
